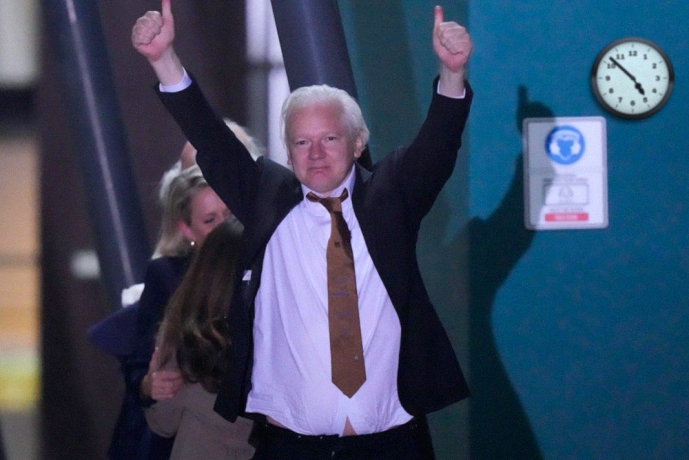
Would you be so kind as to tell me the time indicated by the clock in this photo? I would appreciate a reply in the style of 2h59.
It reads 4h52
